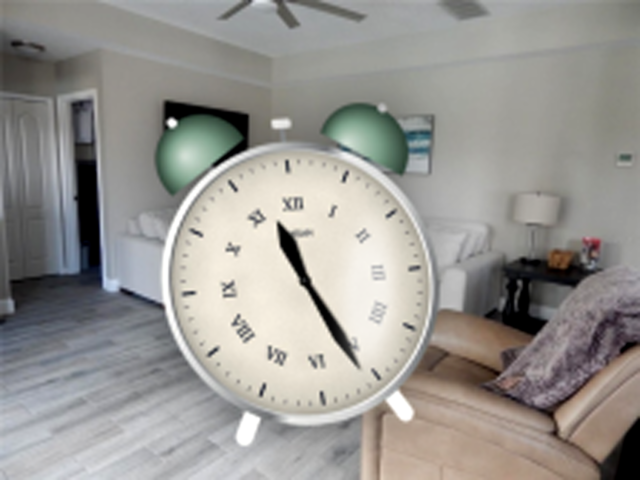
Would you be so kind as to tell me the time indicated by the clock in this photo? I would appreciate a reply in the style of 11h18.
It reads 11h26
